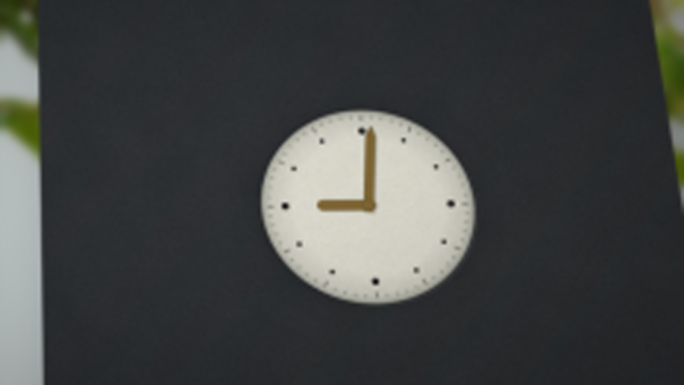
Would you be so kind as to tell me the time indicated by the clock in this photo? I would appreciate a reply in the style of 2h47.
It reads 9h01
